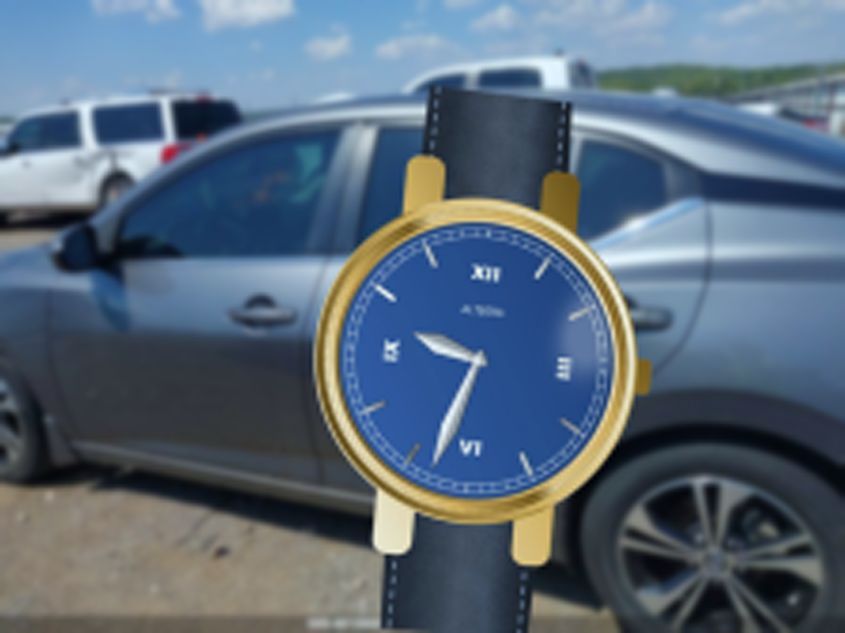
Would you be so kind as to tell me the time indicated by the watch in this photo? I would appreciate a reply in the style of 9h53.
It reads 9h33
